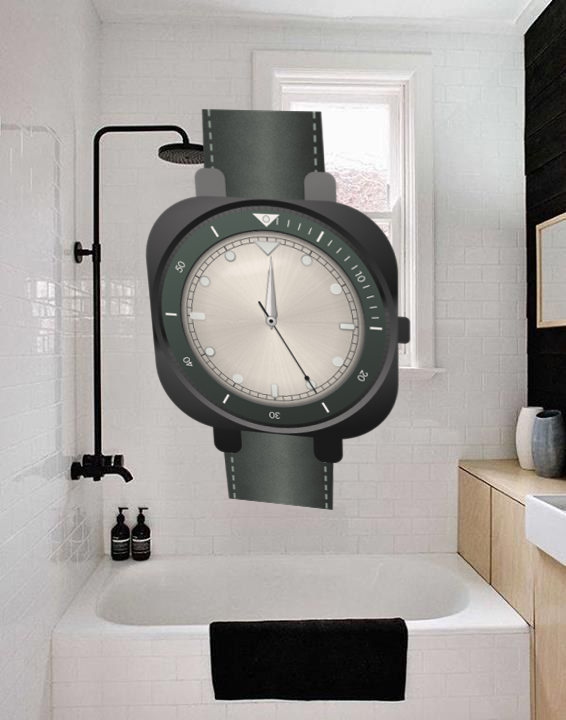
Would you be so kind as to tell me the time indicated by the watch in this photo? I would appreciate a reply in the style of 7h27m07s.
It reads 12h00m25s
